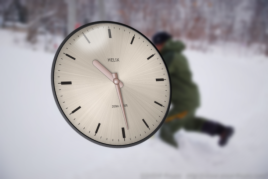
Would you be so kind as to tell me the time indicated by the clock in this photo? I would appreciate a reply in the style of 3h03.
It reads 10h29
